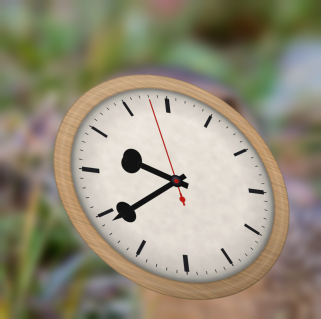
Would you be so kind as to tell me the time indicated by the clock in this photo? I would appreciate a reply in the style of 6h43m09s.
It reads 9h38m58s
